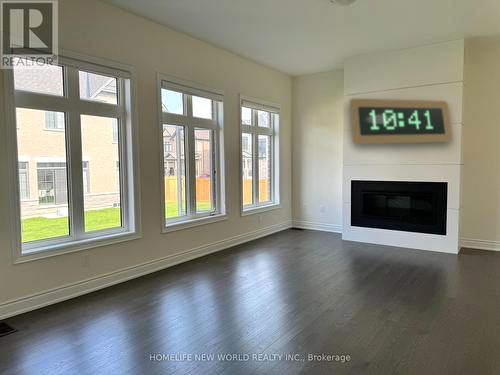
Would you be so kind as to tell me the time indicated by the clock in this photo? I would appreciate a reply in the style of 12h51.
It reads 10h41
